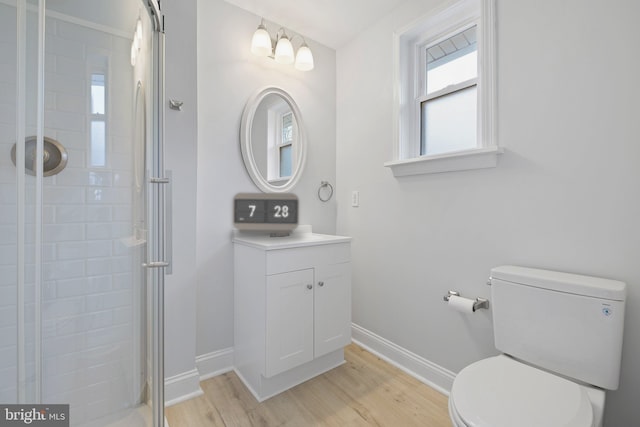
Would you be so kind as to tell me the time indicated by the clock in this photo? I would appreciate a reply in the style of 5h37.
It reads 7h28
